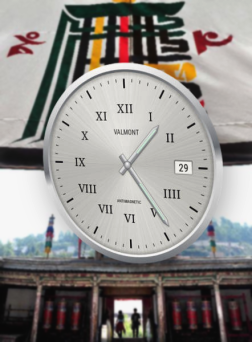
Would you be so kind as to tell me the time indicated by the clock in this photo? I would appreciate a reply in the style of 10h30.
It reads 1h24
